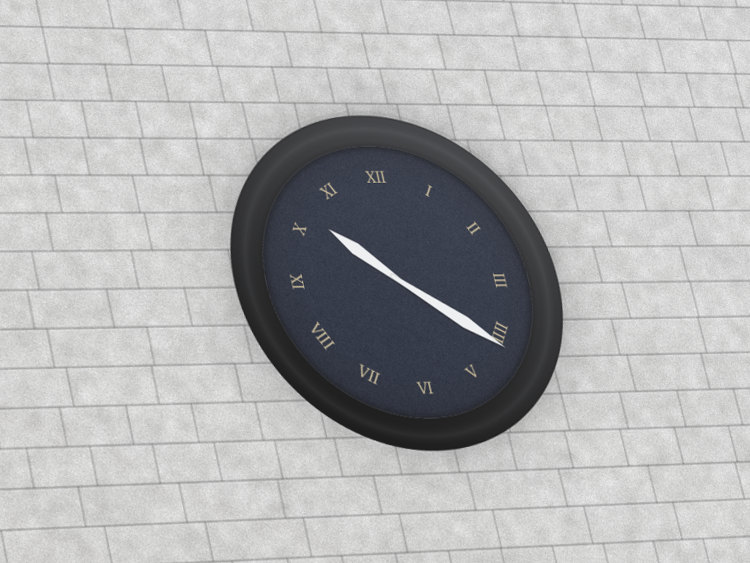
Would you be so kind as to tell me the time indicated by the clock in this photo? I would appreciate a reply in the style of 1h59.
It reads 10h21
